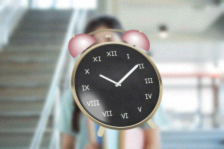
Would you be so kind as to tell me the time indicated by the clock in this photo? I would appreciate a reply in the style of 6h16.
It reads 10h09
